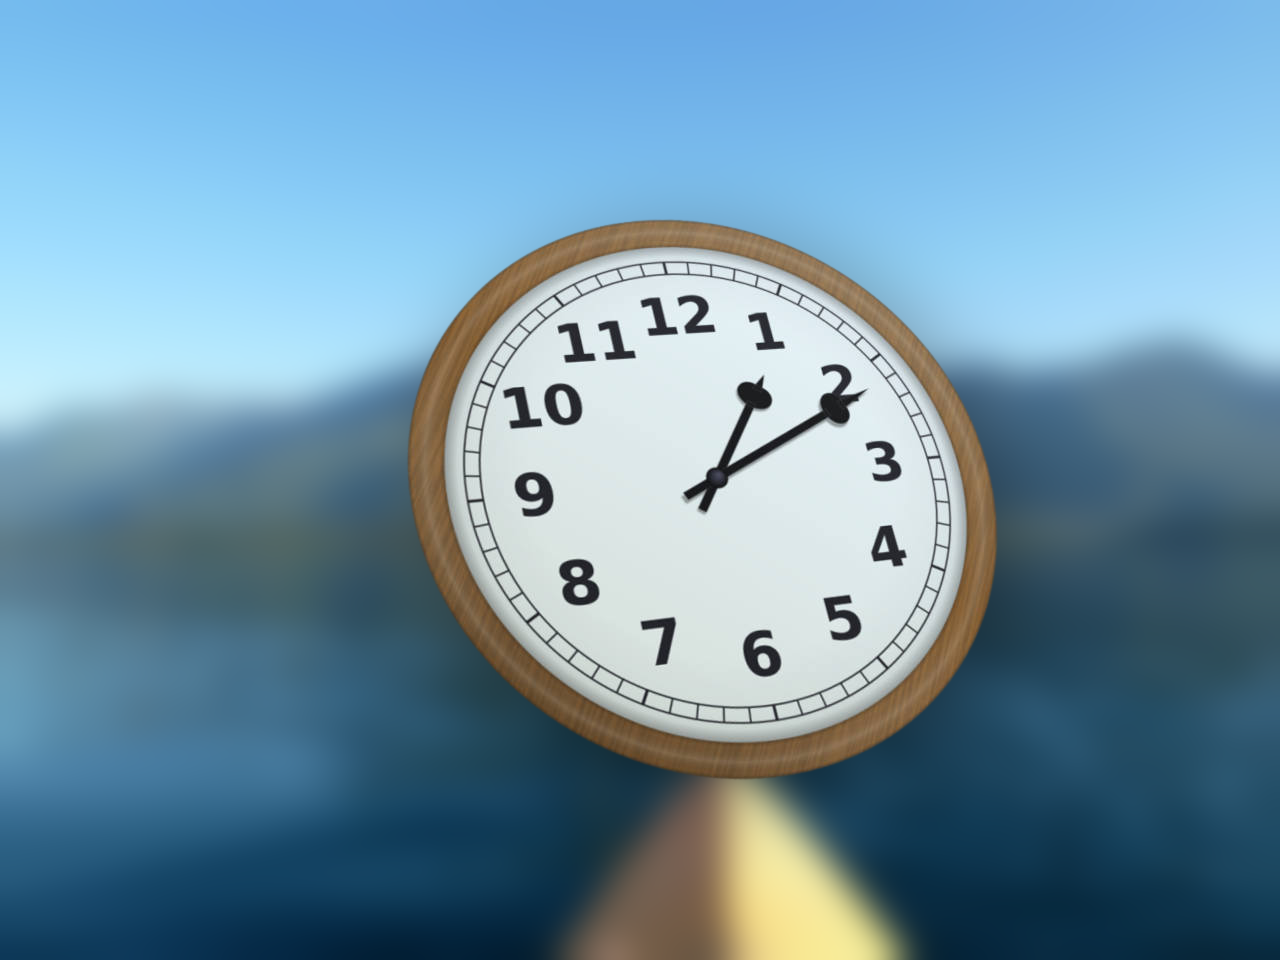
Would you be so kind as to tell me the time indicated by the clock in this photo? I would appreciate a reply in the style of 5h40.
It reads 1h11
